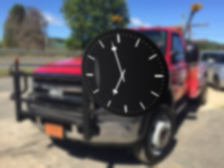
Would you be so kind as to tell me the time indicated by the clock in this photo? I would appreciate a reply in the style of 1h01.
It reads 6h58
